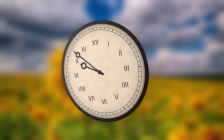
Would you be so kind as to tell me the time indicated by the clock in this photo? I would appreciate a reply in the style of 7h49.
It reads 9h52
